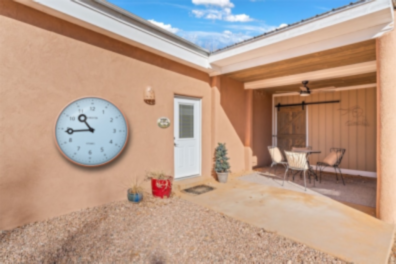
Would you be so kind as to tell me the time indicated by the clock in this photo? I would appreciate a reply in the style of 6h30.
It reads 10h44
